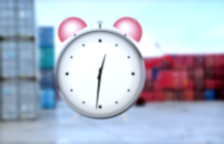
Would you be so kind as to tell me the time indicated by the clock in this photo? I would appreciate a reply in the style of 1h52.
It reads 12h31
